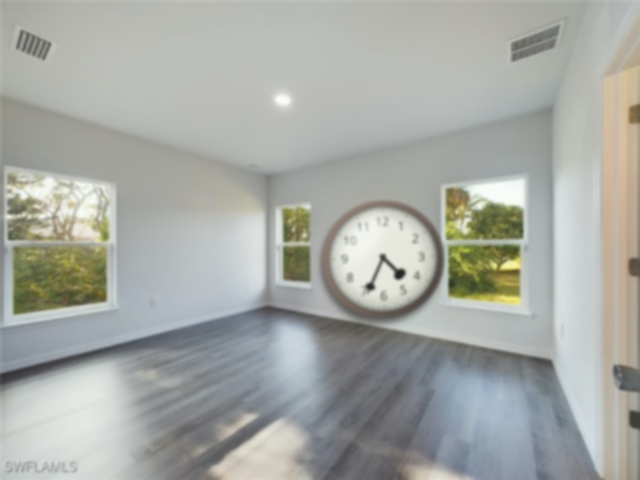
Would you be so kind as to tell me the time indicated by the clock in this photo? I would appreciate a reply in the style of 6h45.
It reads 4h34
